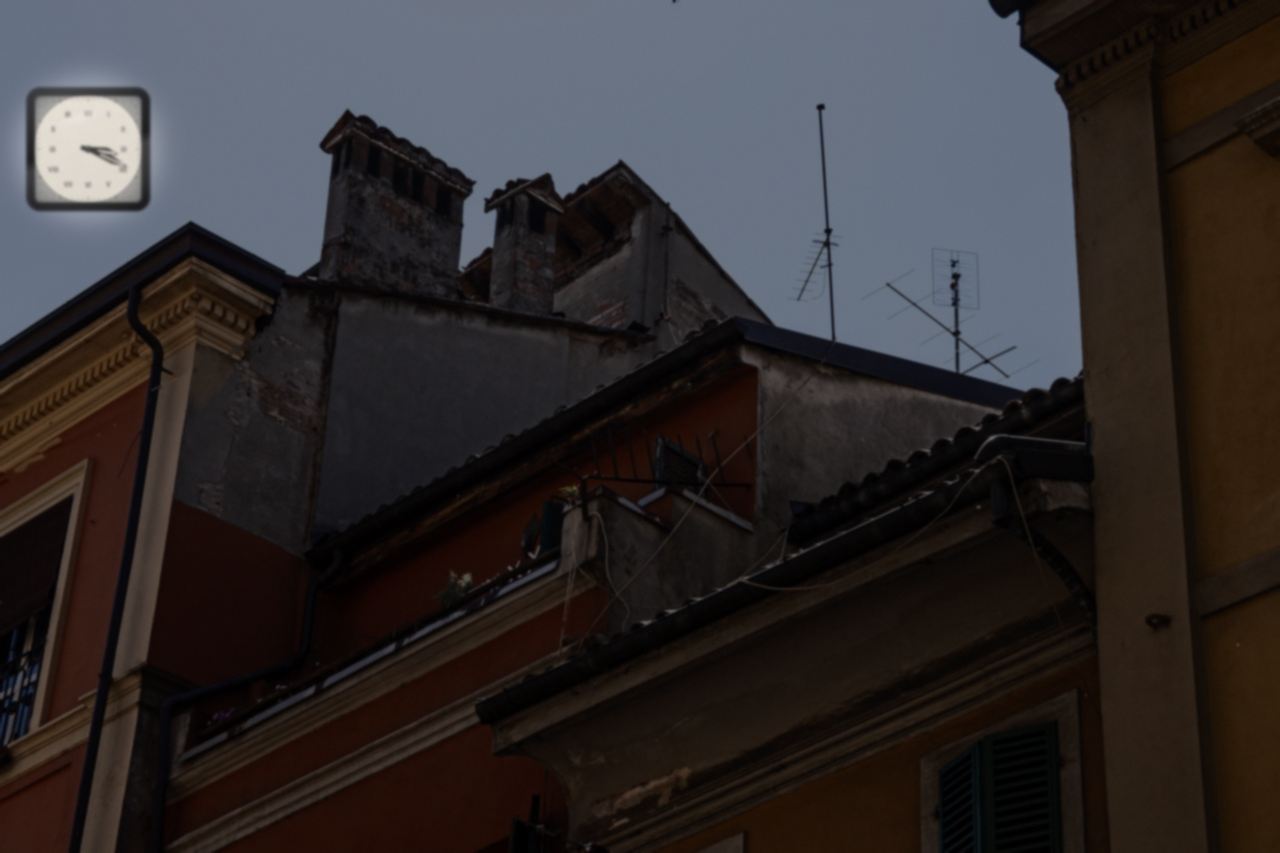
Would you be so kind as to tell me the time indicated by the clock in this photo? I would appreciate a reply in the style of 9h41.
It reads 3h19
